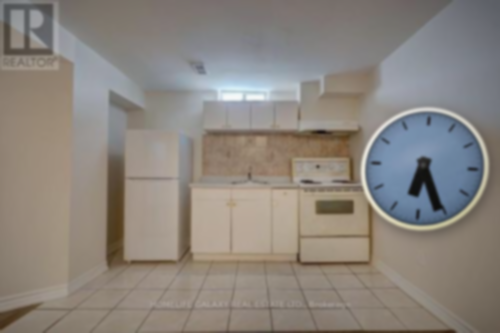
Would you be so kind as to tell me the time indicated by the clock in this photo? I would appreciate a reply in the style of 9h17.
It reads 6h26
